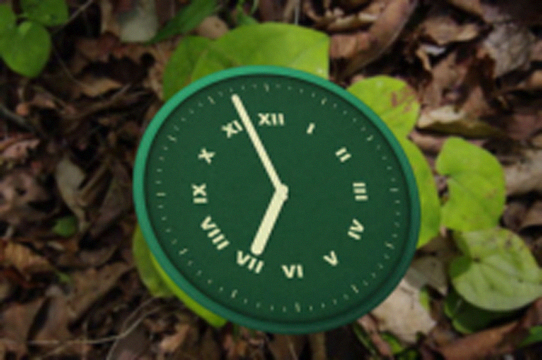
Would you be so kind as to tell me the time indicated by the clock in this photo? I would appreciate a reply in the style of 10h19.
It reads 6h57
